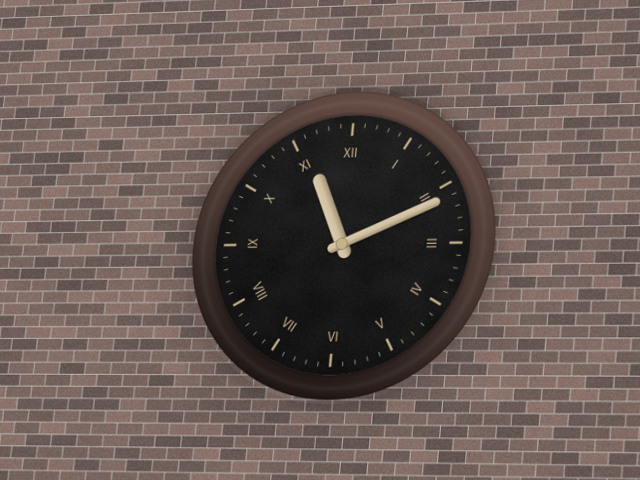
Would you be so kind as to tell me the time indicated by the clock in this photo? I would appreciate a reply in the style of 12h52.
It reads 11h11
